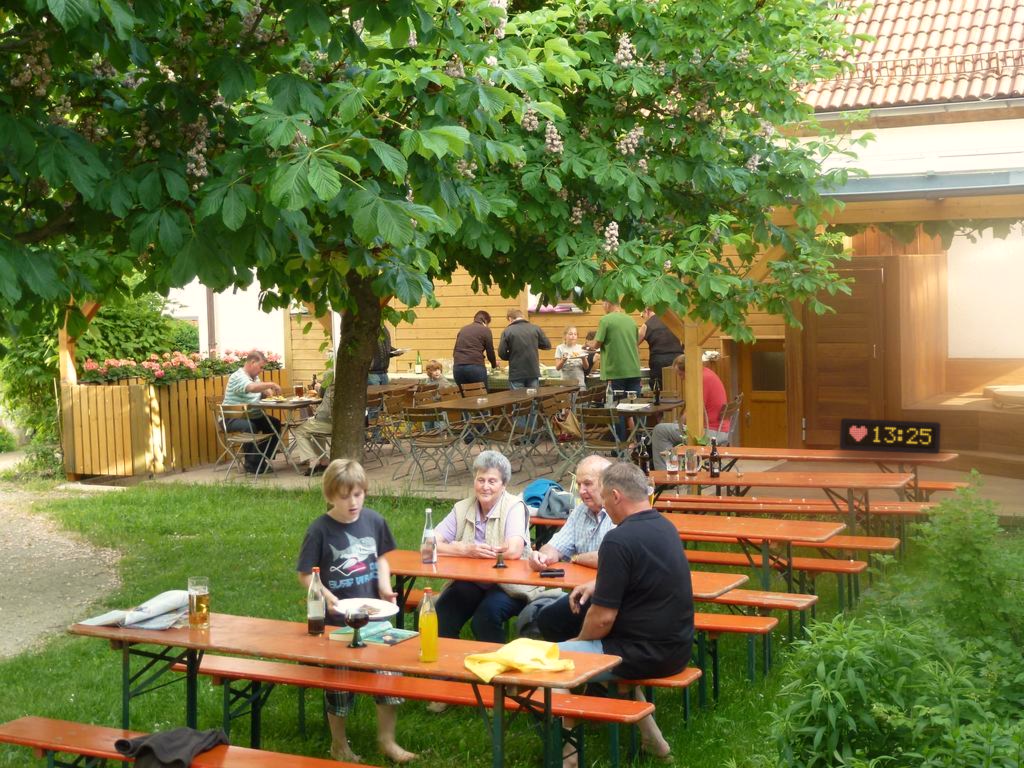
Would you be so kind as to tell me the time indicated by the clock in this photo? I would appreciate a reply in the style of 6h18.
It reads 13h25
